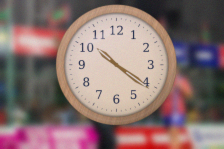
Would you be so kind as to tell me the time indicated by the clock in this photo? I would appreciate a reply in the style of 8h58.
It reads 10h21
